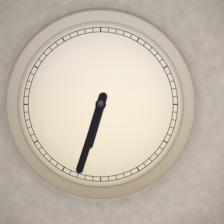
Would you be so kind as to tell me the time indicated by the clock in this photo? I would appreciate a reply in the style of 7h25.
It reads 6h33
